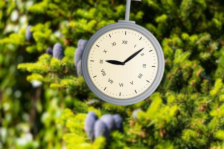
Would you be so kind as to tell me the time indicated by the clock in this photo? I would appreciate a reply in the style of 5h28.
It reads 9h08
